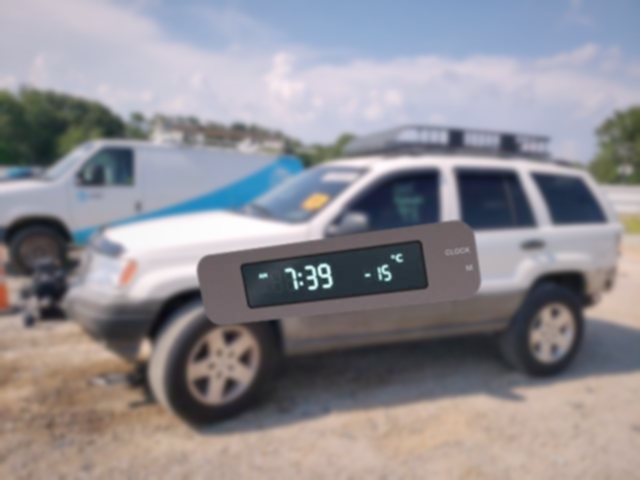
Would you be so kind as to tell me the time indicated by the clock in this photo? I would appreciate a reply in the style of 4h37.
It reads 7h39
